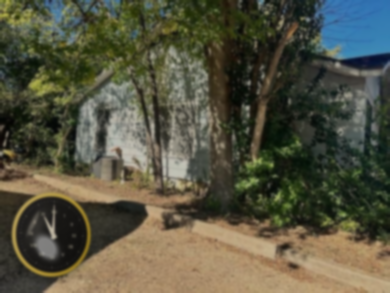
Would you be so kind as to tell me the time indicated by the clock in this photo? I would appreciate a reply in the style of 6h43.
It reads 11h00
